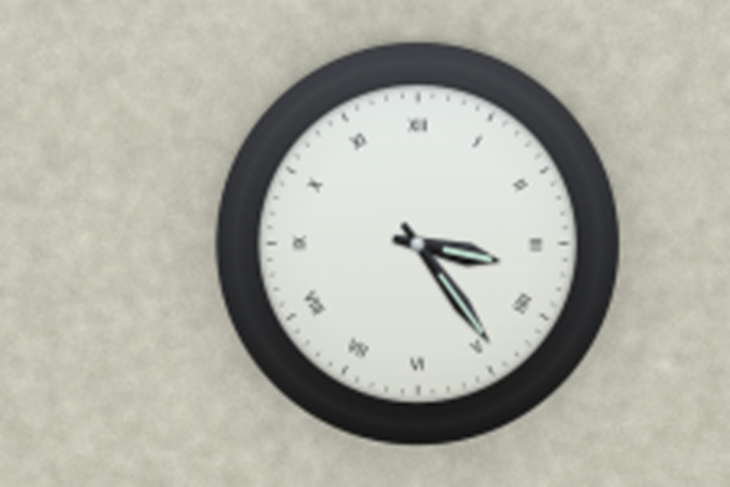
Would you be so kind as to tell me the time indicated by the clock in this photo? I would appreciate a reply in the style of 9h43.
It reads 3h24
